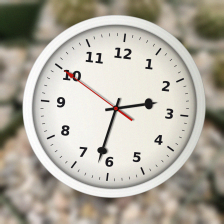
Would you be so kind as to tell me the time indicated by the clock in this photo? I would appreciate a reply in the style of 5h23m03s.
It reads 2h31m50s
